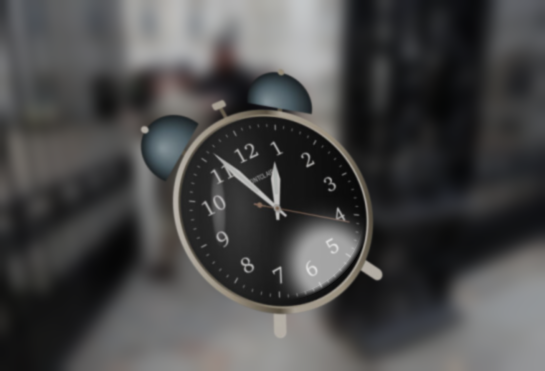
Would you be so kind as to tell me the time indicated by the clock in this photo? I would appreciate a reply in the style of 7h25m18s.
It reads 12h56m21s
